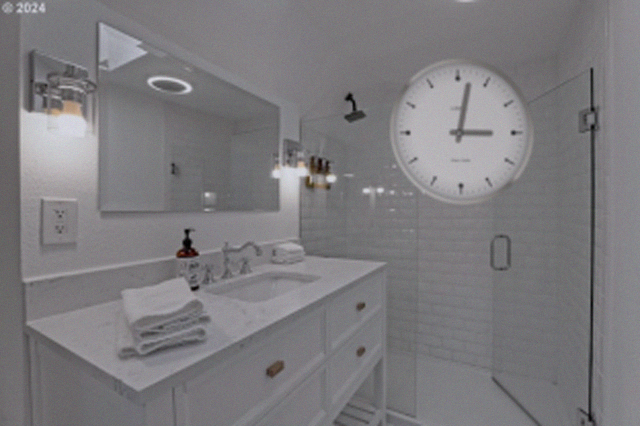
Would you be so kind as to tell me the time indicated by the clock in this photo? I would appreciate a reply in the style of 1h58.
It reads 3h02
